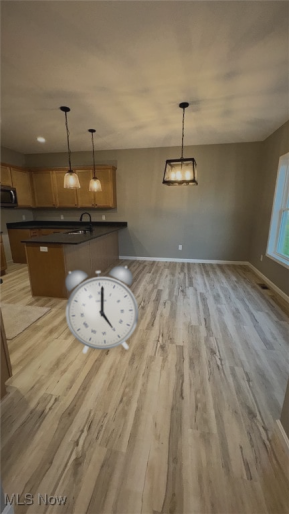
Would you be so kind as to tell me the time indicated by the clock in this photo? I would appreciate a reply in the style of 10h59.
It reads 5h01
